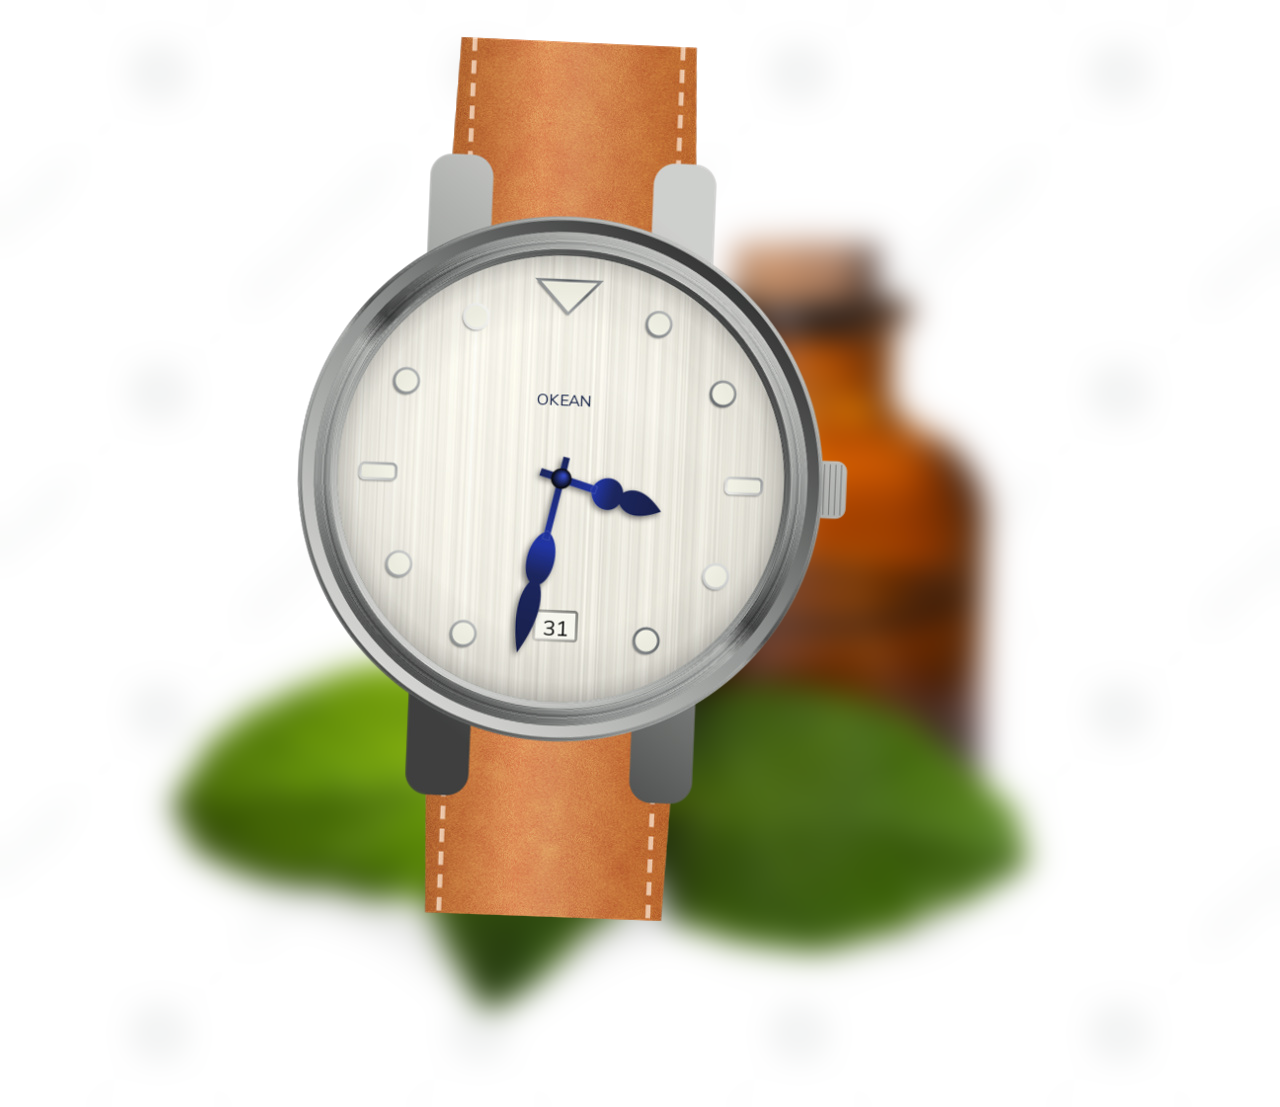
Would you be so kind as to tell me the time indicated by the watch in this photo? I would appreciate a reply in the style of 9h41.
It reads 3h32
